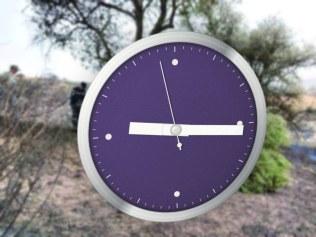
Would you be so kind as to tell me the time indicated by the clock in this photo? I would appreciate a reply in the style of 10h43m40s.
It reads 9h15m58s
